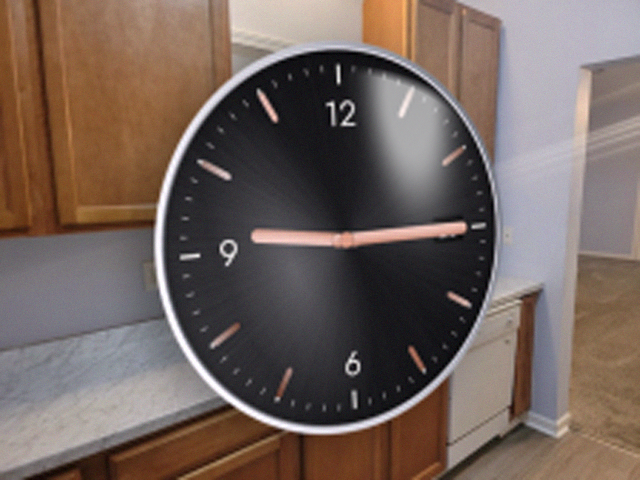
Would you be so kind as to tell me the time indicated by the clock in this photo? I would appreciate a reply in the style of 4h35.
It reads 9h15
